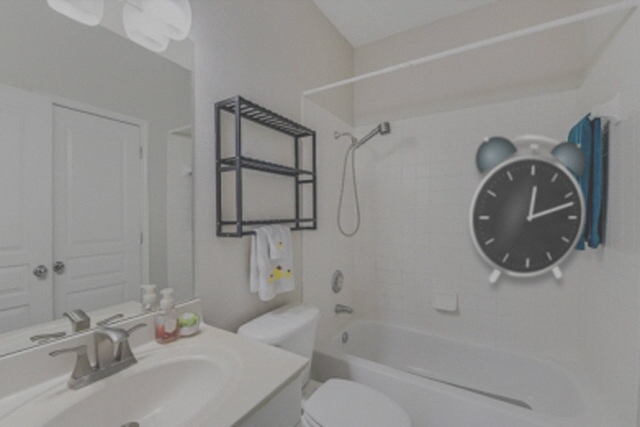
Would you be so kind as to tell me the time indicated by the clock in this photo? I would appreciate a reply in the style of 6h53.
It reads 12h12
